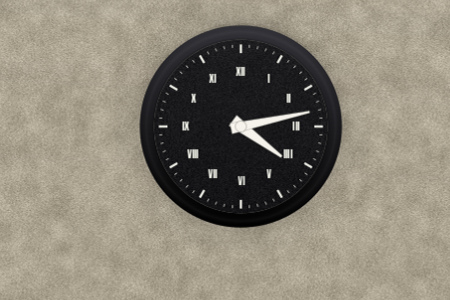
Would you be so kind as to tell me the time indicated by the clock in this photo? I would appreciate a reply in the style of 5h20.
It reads 4h13
